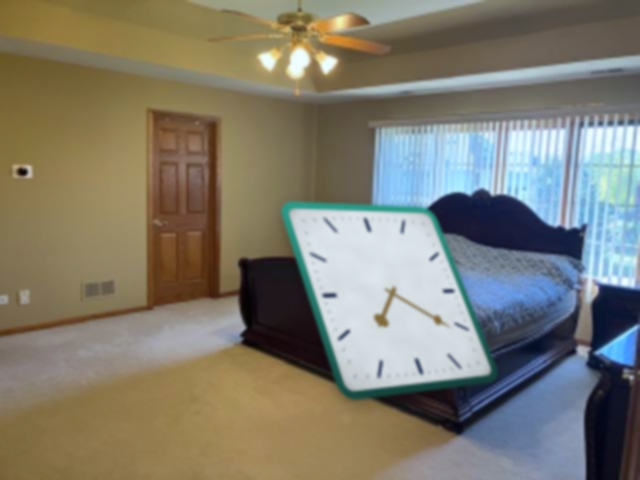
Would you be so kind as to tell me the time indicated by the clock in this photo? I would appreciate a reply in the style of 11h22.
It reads 7h21
